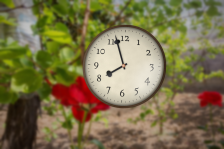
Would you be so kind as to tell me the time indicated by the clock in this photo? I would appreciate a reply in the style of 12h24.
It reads 7h57
